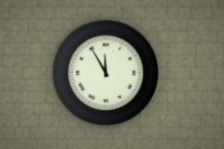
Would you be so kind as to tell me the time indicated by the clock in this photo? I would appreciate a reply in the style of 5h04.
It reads 11h55
